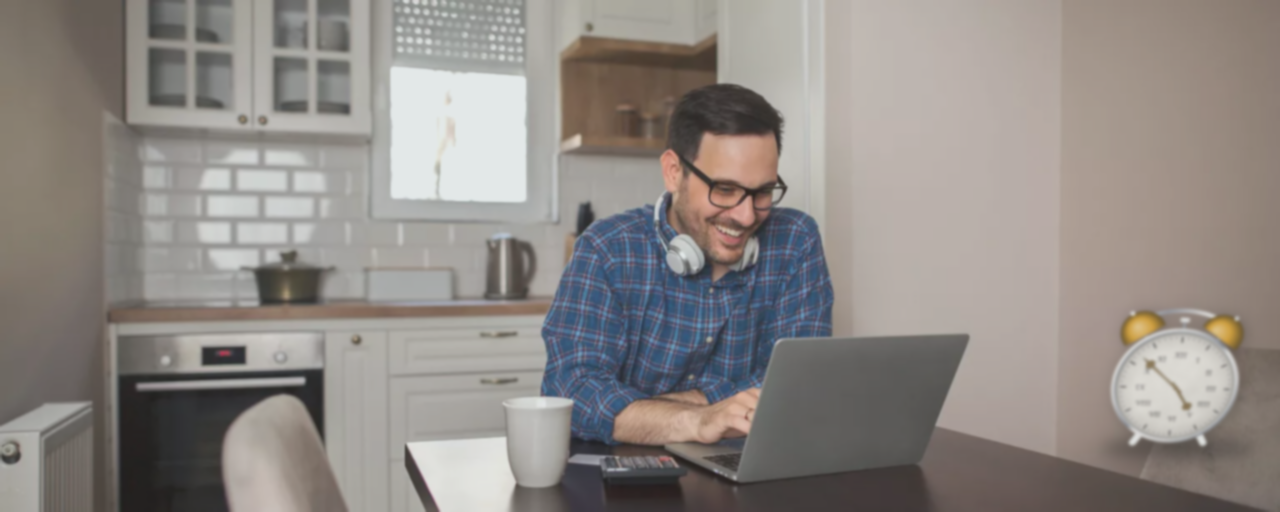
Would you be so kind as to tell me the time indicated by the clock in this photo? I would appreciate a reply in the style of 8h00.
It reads 4h52
